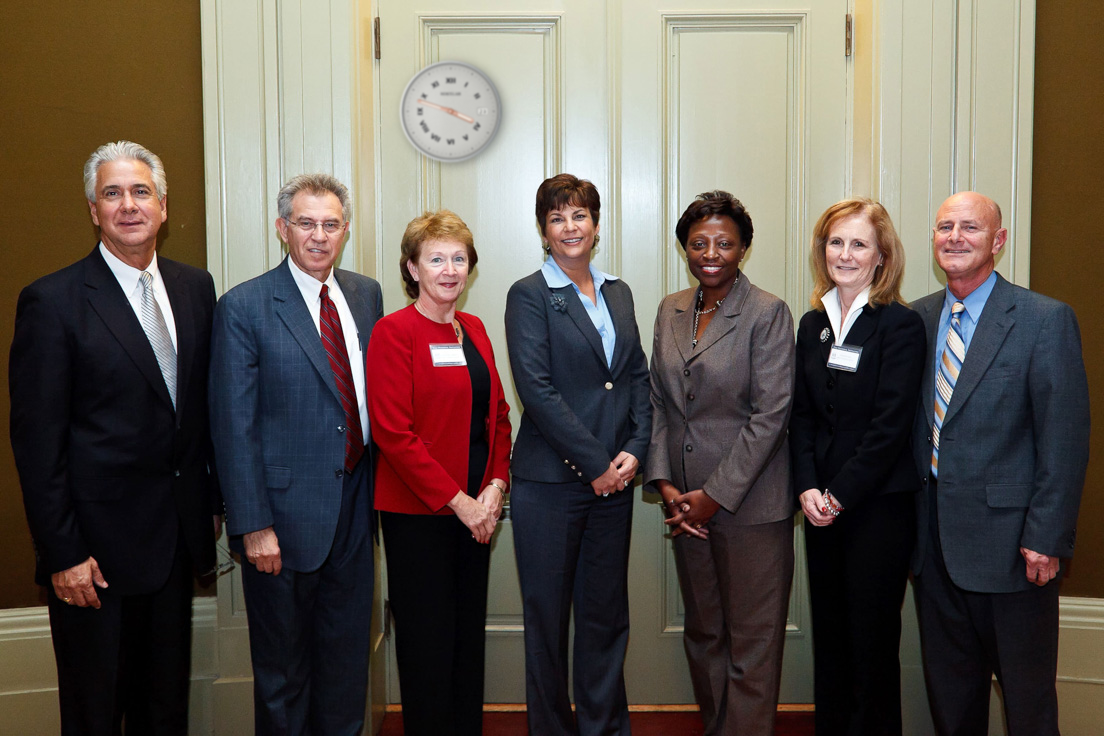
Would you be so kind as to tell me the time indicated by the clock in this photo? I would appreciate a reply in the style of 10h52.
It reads 3h48
